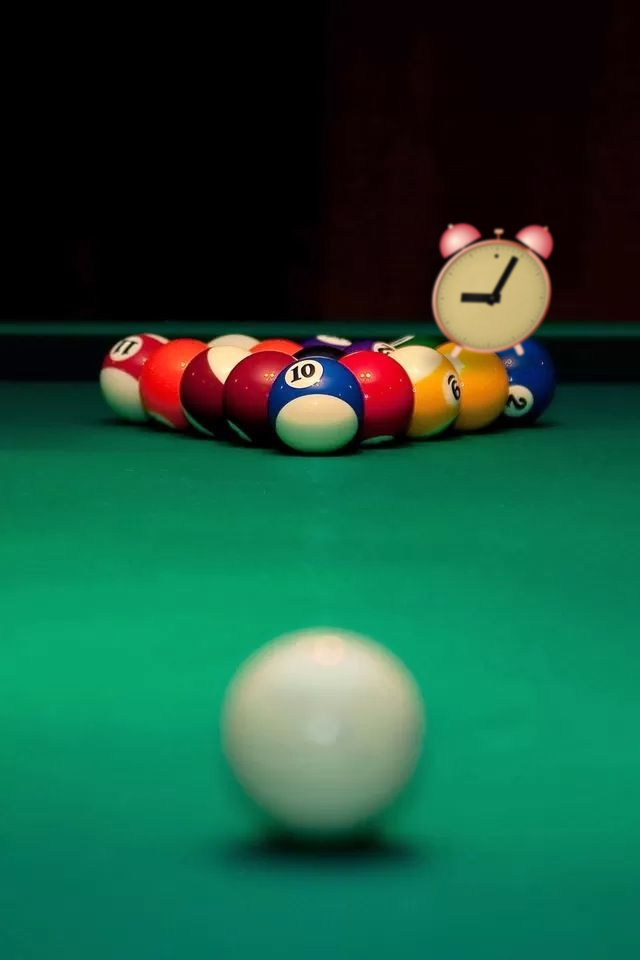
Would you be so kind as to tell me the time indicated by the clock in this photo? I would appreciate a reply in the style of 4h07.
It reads 9h04
